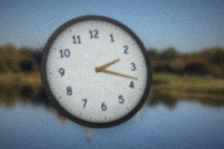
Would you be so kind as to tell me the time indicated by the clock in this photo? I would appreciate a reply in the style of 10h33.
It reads 2h18
